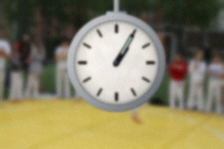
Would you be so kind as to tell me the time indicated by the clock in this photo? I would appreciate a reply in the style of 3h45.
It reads 1h05
